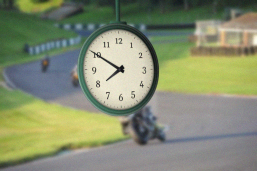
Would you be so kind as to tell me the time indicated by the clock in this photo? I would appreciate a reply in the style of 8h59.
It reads 7h50
